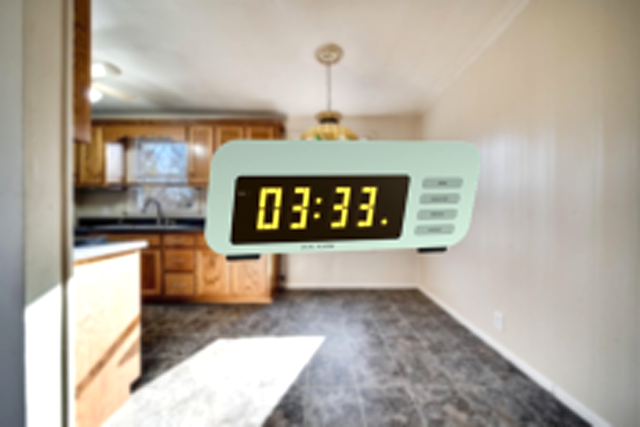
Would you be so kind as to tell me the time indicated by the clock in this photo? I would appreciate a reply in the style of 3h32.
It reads 3h33
